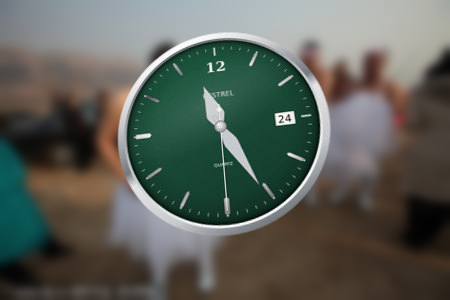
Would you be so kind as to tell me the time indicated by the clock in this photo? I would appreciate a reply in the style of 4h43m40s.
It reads 11h25m30s
